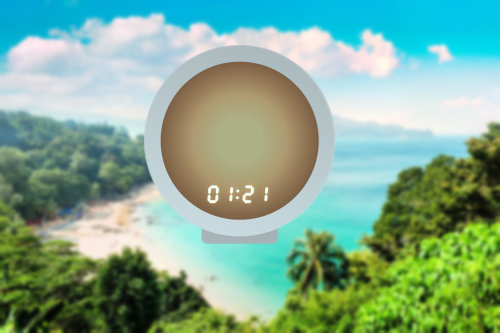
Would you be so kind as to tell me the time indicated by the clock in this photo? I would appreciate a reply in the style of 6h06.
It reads 1h21
